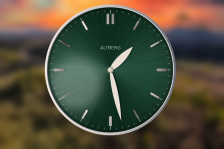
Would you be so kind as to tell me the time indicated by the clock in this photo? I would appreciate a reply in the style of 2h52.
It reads 1h28
